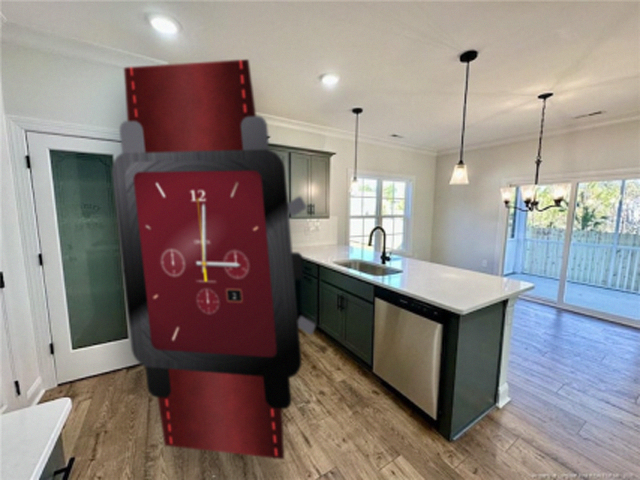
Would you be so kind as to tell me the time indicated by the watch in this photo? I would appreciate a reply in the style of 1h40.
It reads 3h01
